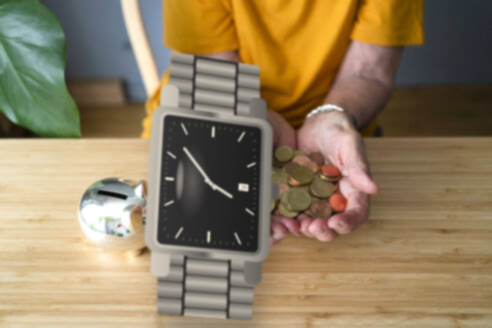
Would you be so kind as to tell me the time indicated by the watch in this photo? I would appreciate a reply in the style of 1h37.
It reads 3h53
